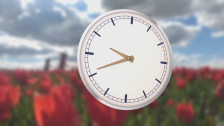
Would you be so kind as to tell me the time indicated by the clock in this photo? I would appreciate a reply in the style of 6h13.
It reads 9h41
